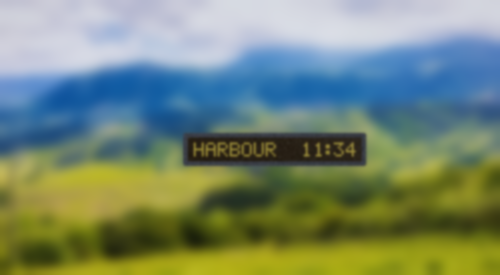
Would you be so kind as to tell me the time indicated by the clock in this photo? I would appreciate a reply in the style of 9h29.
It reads 11h34
